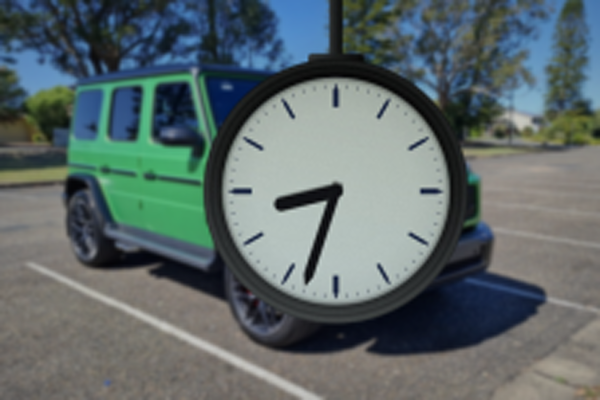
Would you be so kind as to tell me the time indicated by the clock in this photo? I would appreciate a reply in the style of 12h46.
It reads 8h33
